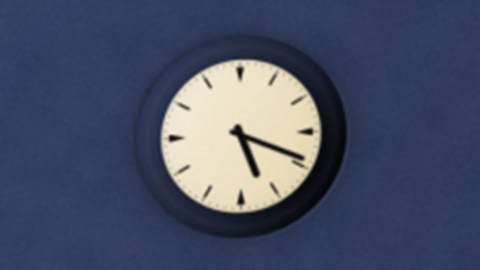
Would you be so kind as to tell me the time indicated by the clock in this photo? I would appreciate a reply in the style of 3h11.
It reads 5h19
